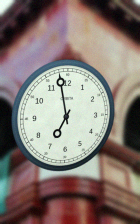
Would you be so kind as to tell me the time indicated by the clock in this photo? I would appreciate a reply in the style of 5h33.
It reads 6h58
